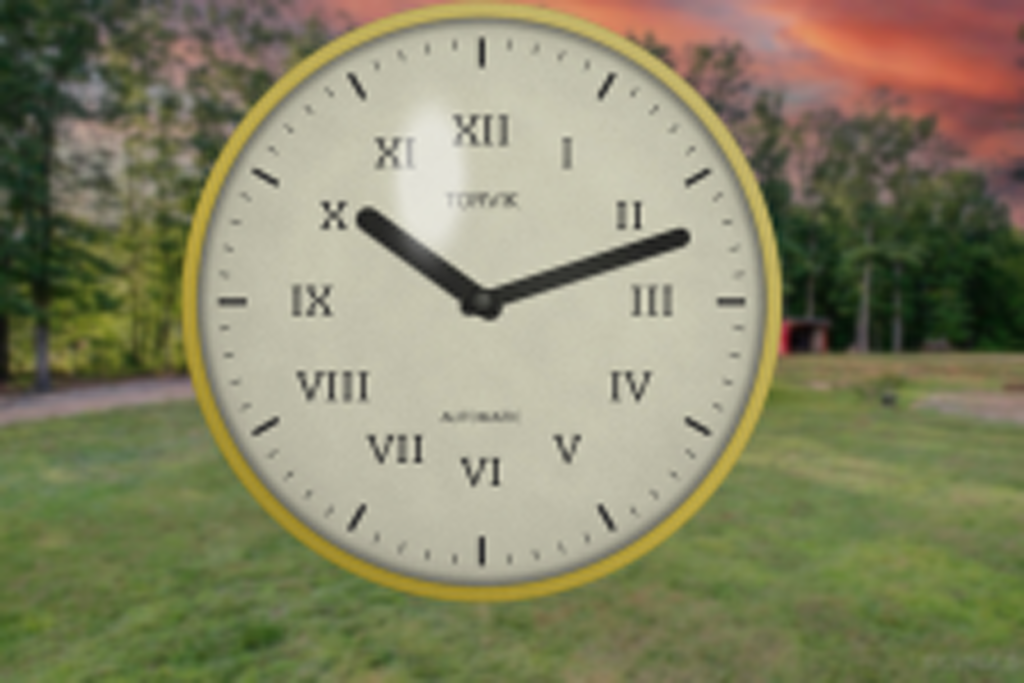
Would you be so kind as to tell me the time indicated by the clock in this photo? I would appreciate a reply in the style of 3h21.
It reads 10h12
